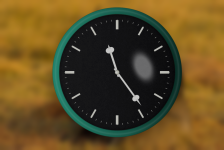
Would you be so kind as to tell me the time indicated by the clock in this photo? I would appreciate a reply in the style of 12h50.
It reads 11h24
